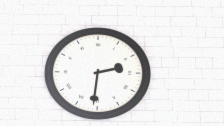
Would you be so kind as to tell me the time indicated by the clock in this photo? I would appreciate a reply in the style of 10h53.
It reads 2h31
